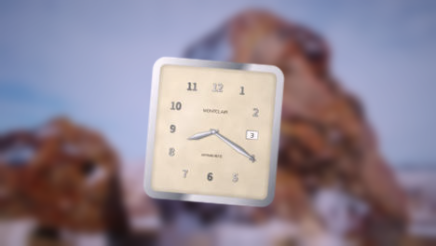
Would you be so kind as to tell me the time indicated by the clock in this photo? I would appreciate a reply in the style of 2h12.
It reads 8h20
